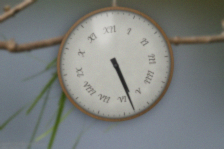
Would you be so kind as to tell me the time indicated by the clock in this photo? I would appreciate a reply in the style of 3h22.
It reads 5h28
